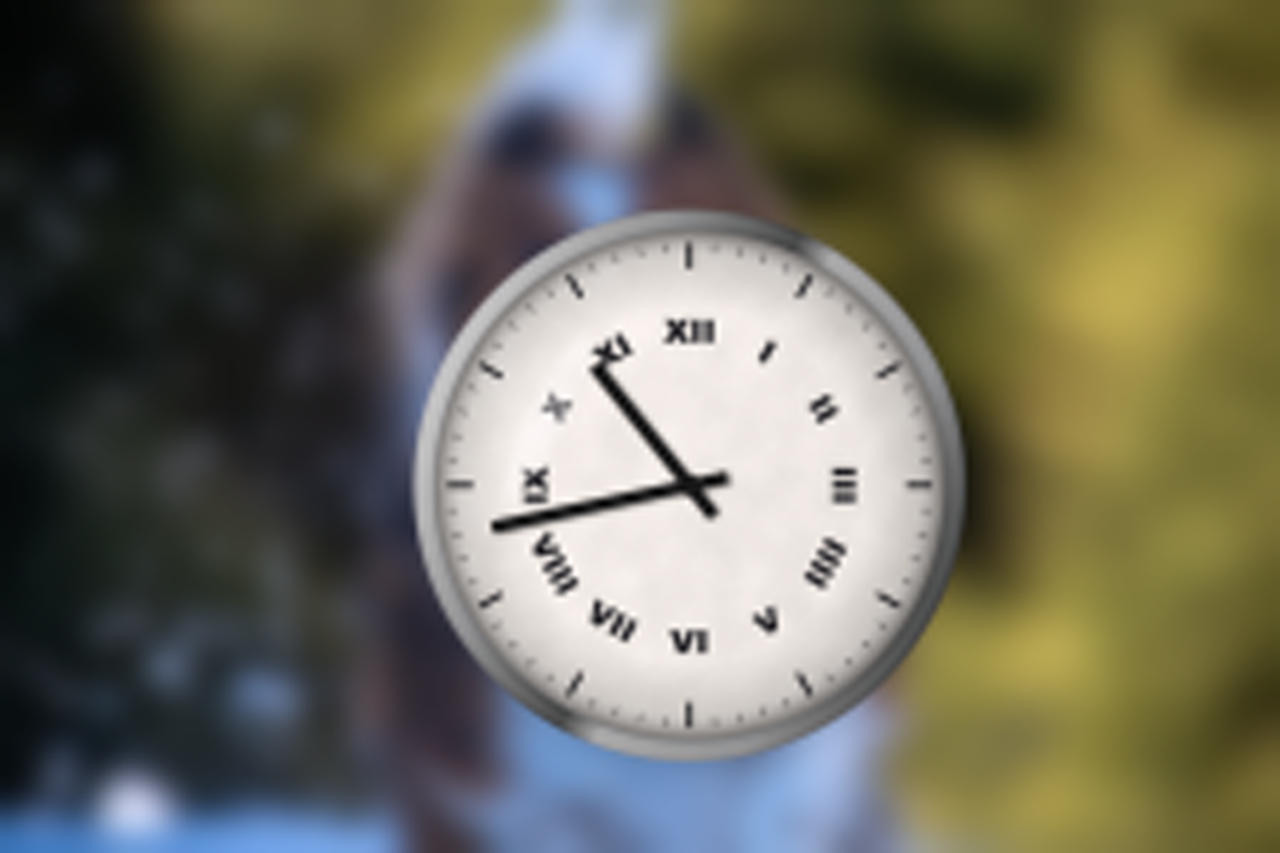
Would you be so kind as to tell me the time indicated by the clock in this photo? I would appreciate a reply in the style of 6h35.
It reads 10h43
